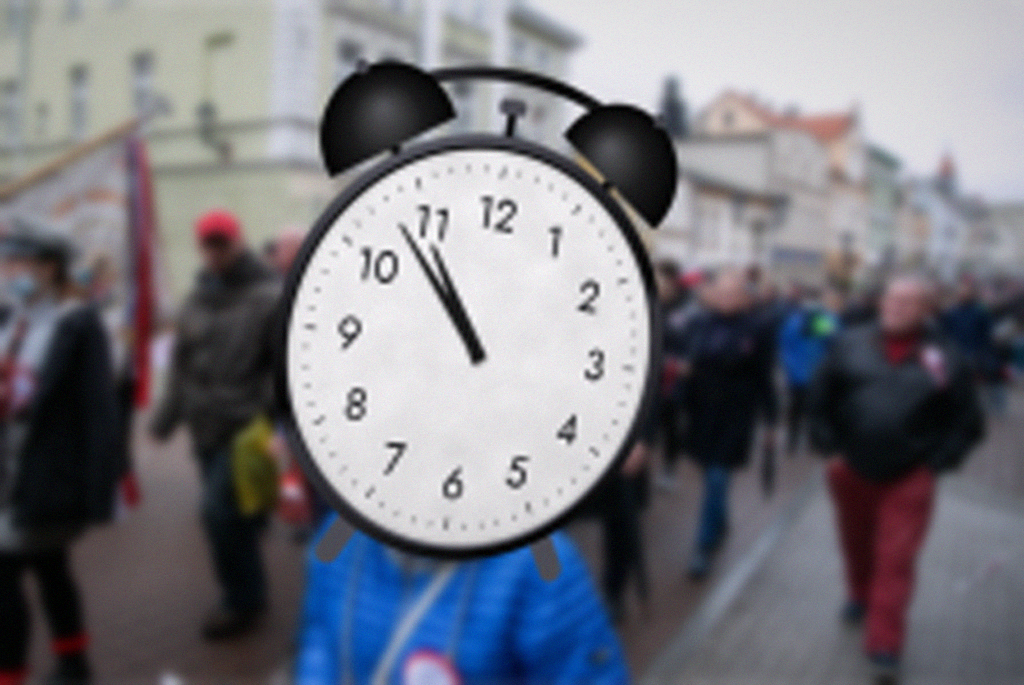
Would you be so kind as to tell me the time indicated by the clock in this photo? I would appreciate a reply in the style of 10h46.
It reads 10h53
